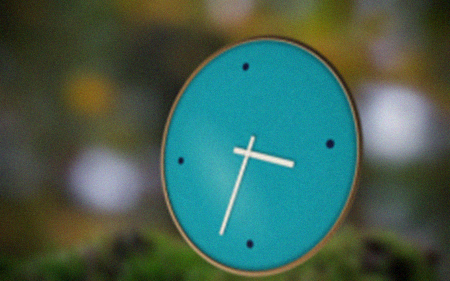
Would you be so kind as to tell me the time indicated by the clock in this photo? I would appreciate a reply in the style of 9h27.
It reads 3h34
